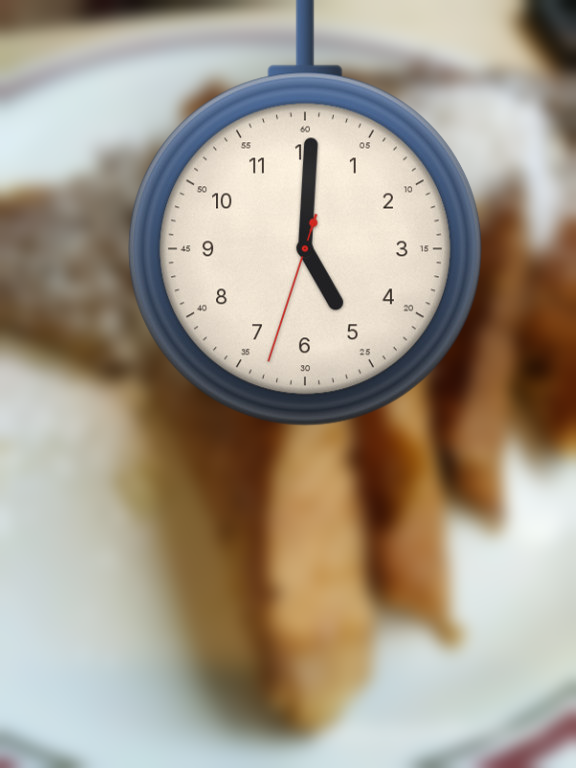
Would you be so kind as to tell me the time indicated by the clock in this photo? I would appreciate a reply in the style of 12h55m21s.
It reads 5h00m33s
